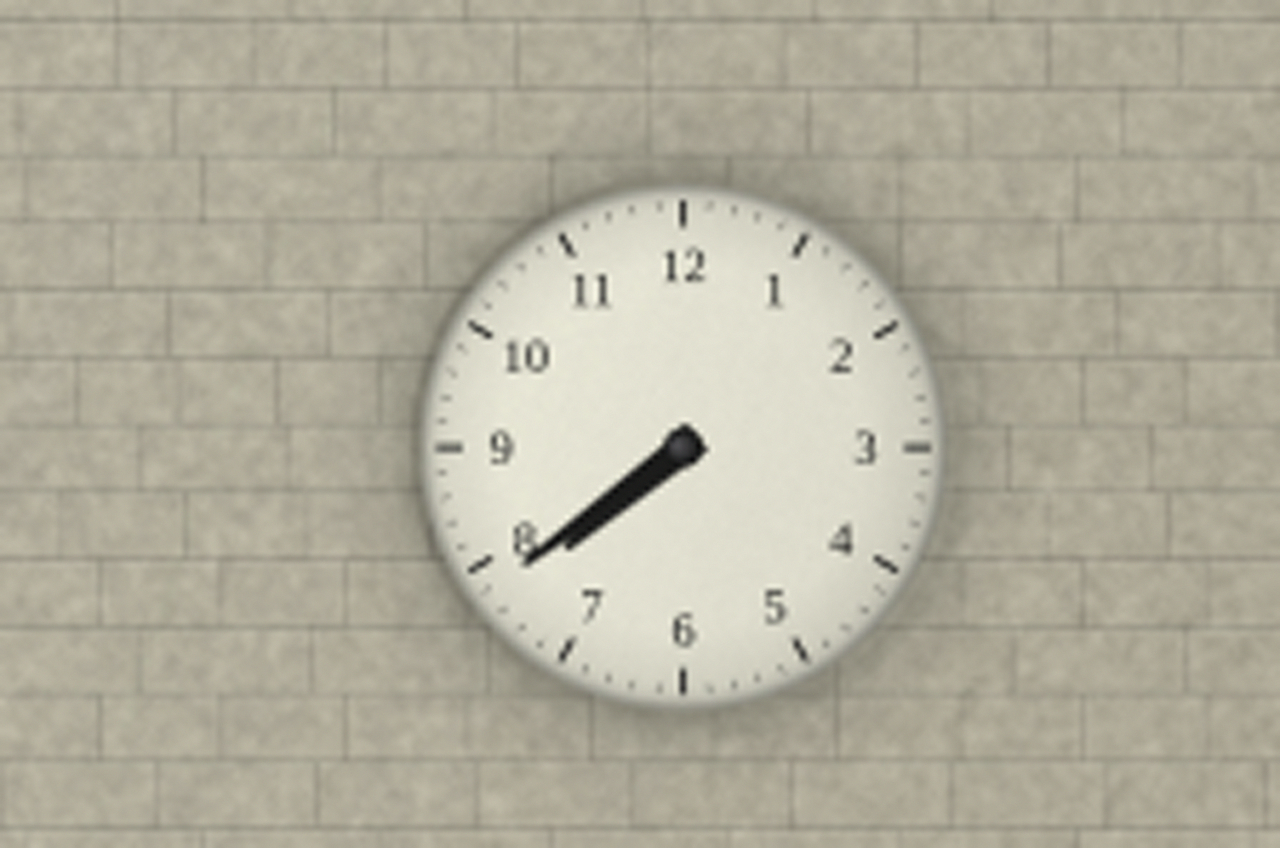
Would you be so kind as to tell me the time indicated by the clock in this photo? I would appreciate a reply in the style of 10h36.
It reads 7h39
